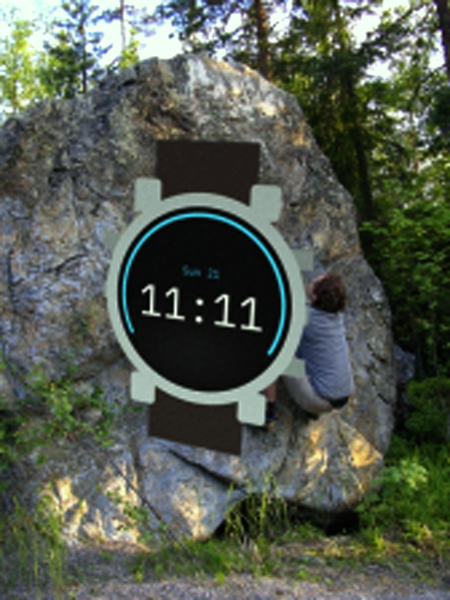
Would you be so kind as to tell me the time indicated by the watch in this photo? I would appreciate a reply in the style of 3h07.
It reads 11h11
